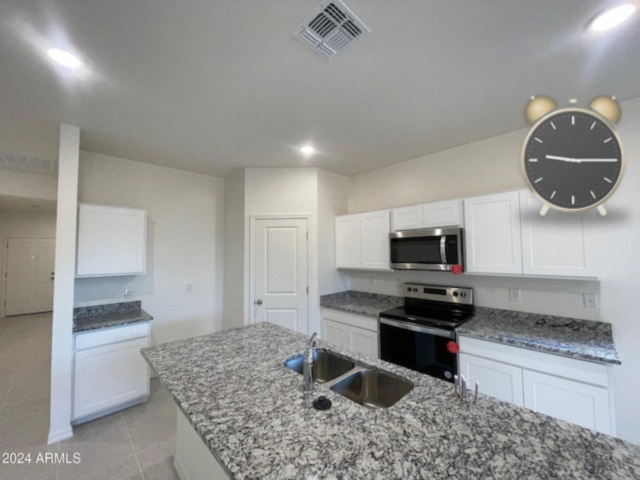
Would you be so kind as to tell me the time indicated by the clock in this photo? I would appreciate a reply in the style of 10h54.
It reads 9h15
